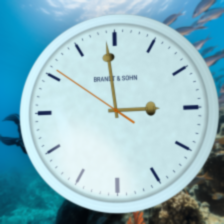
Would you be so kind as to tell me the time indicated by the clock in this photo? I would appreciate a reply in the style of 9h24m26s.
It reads 2h58m51s
